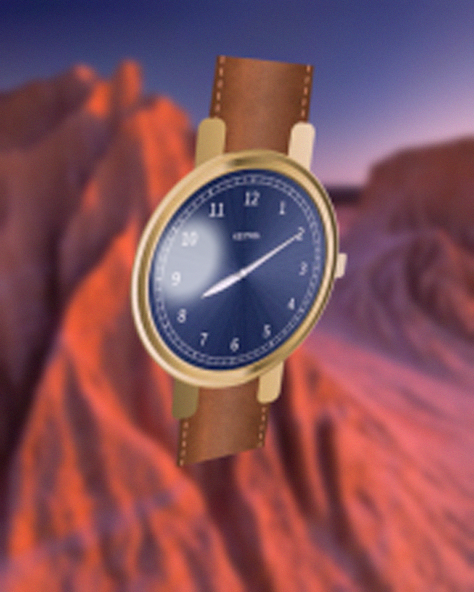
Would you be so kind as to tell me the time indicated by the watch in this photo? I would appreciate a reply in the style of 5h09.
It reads 8h10
